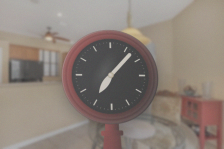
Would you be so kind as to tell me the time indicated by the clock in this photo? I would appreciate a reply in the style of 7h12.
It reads 7h07
